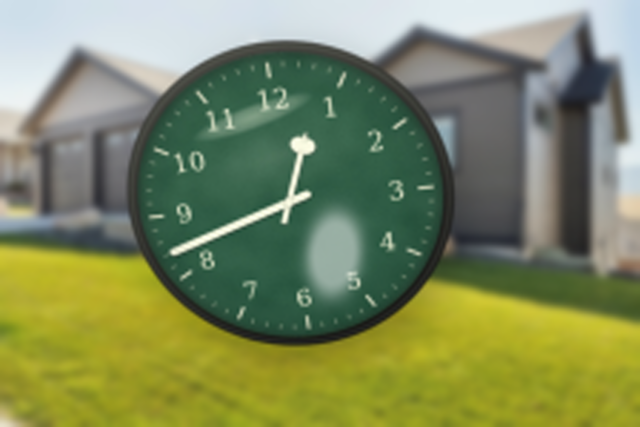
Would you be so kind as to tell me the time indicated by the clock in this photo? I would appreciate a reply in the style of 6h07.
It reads 12h42
